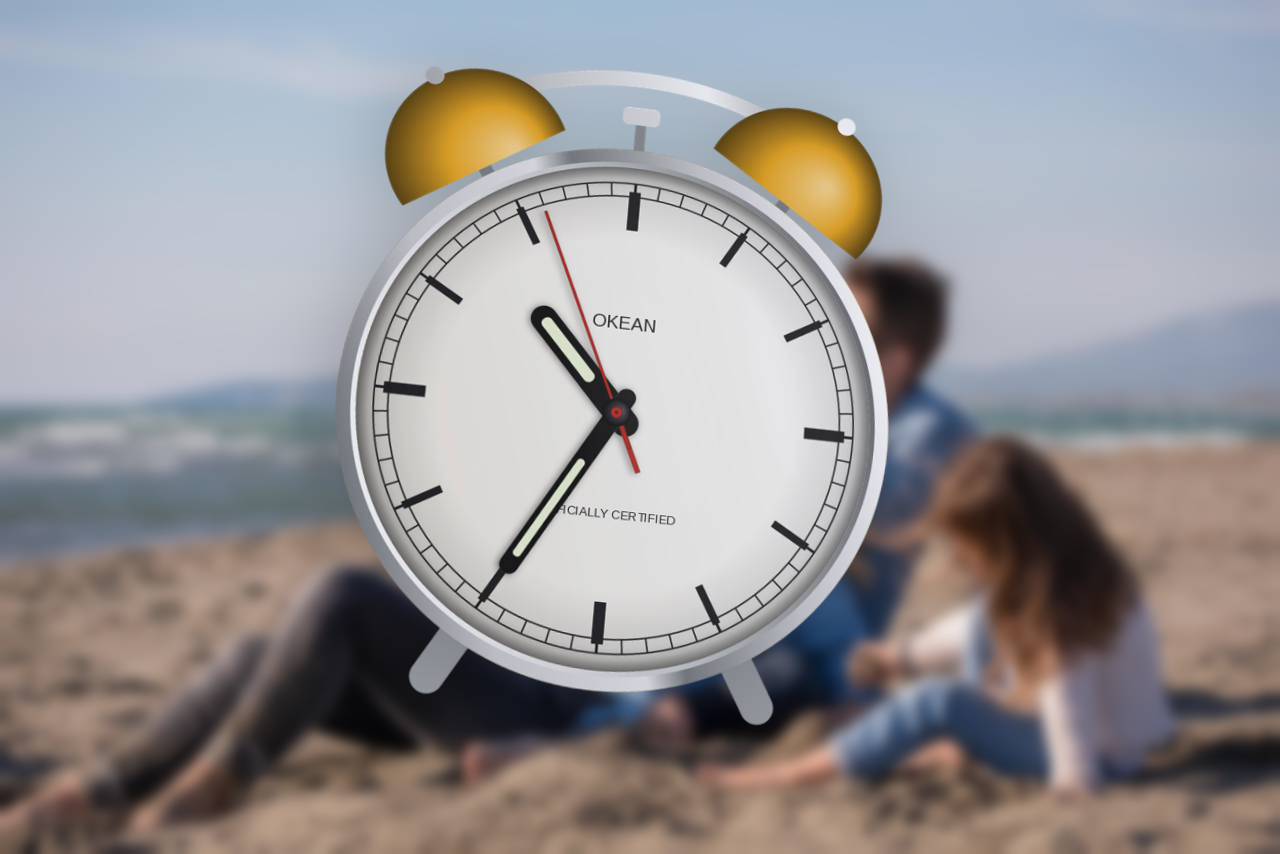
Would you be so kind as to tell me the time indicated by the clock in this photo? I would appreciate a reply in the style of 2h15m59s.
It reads 10h34m56s
